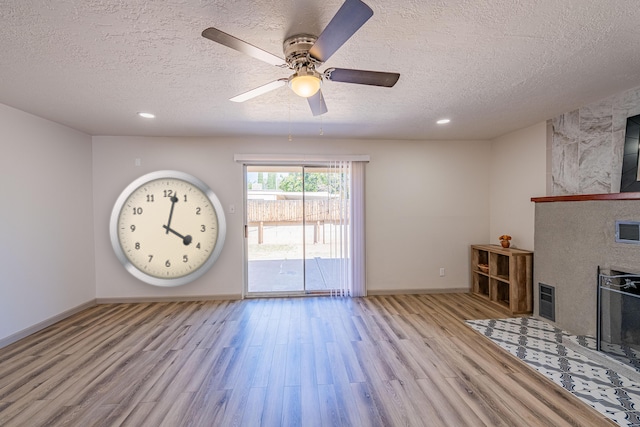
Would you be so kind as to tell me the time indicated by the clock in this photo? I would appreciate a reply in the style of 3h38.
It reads 4h02
